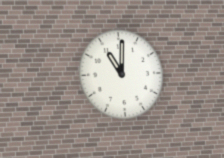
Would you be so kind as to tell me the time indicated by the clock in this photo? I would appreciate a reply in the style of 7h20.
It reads 11h01
